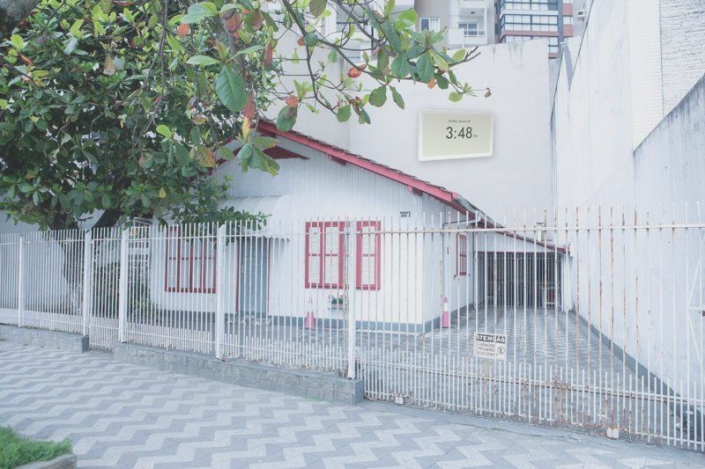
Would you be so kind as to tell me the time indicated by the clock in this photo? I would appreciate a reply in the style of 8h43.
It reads 3h48
